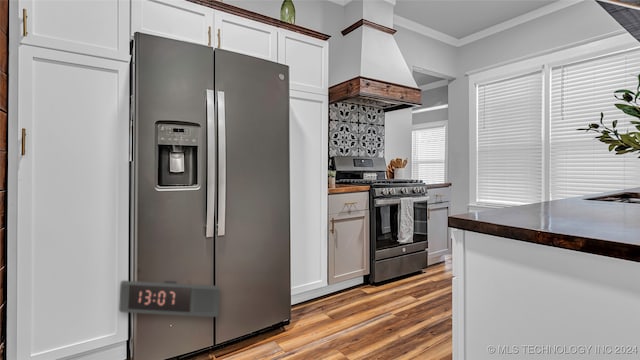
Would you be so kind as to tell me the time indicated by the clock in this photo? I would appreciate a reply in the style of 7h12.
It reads 13h07
